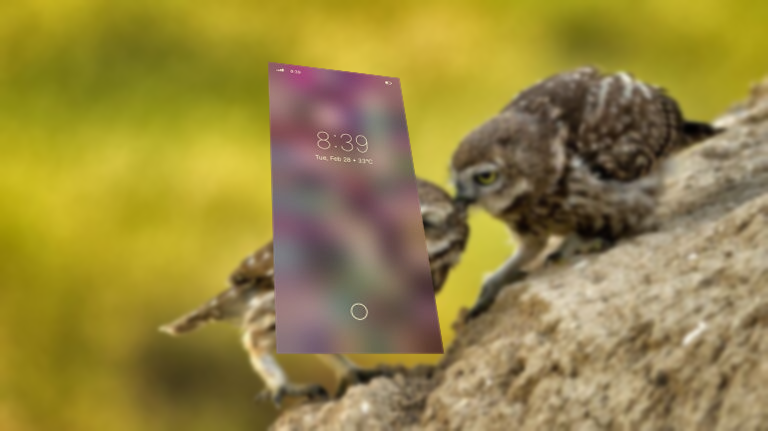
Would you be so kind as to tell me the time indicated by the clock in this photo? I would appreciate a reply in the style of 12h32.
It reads 8h39
